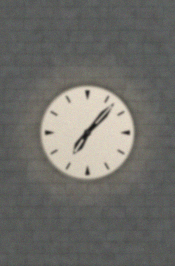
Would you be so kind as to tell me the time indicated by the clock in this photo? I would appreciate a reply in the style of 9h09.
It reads 7h07
